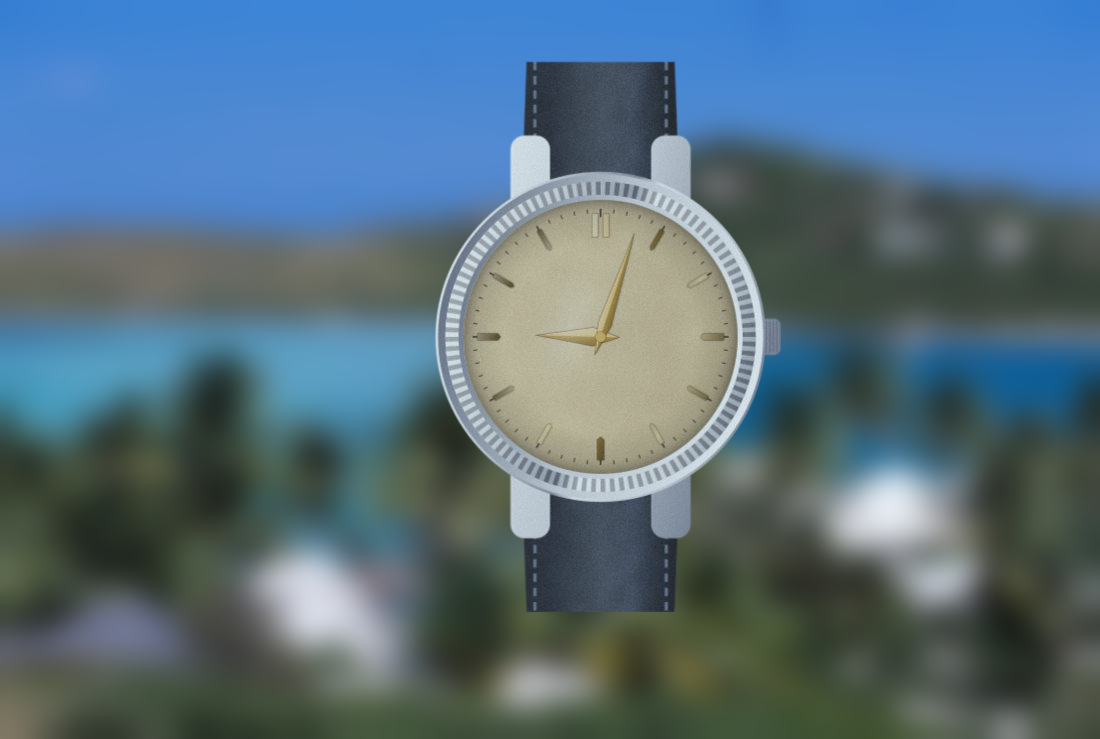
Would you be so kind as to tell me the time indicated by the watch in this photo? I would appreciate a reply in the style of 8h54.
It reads 9h03
